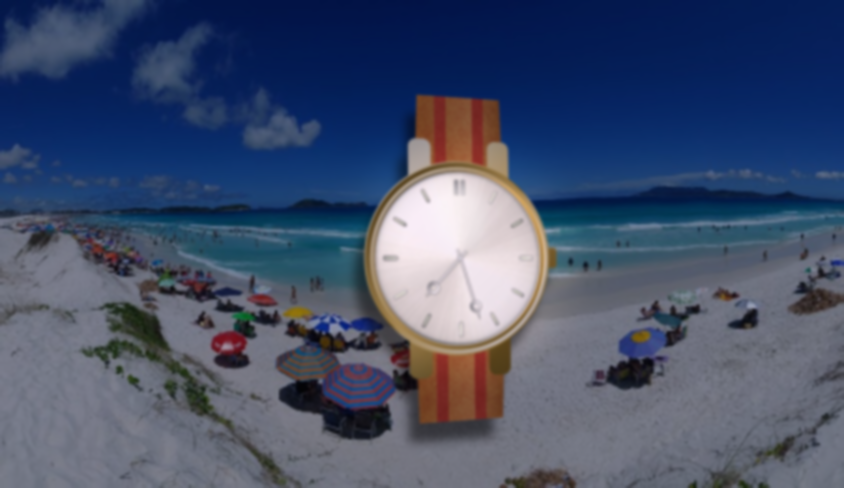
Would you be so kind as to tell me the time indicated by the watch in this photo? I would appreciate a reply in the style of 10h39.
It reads 7h27
